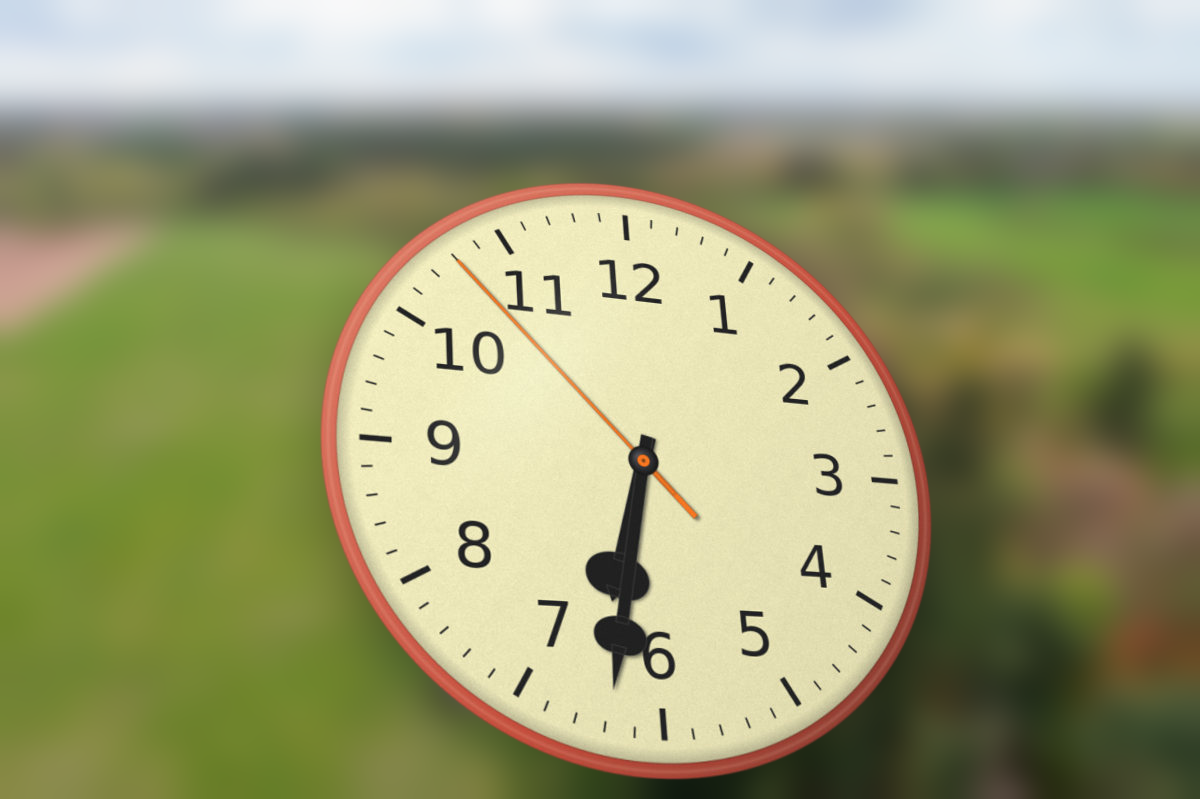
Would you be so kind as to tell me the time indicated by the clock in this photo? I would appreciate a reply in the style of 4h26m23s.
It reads 6h31m53s
